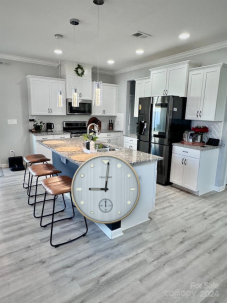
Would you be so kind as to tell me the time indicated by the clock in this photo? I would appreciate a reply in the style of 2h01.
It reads 9h01
